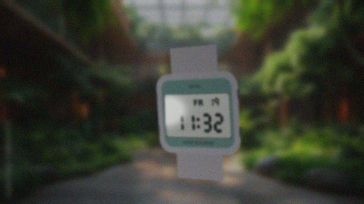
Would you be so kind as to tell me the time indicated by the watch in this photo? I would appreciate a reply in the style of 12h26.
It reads 11h32
